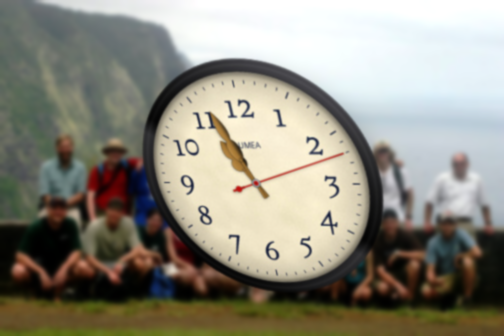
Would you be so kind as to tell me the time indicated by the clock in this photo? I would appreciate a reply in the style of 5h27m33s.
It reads 10h56m12s
